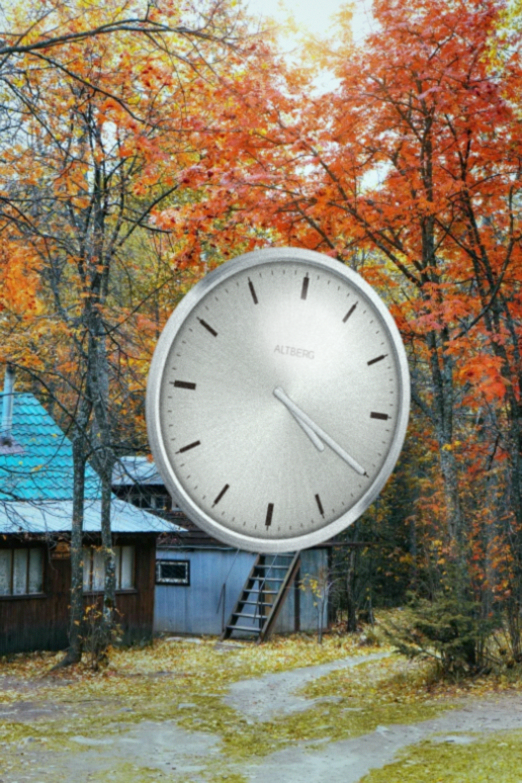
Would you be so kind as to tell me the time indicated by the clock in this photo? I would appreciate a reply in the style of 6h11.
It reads 4h20
